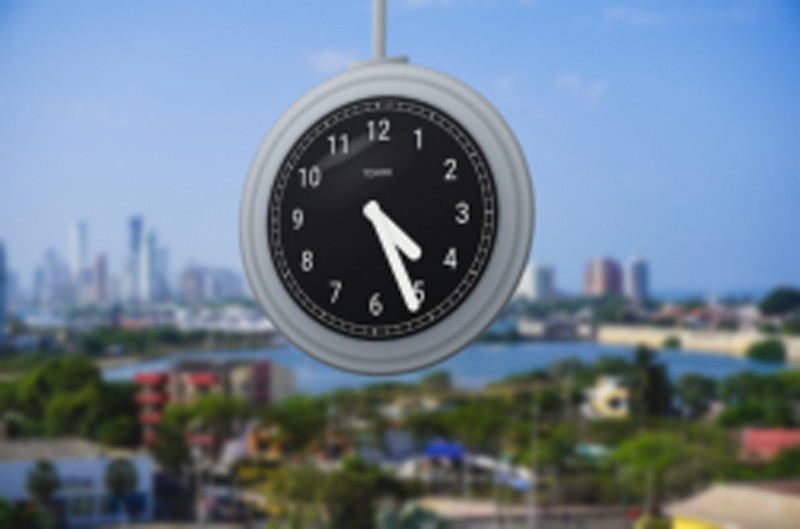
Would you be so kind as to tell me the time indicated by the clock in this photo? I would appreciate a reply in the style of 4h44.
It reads 4h26
